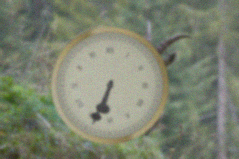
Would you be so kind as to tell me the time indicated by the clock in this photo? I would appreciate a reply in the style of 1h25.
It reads 6h34
